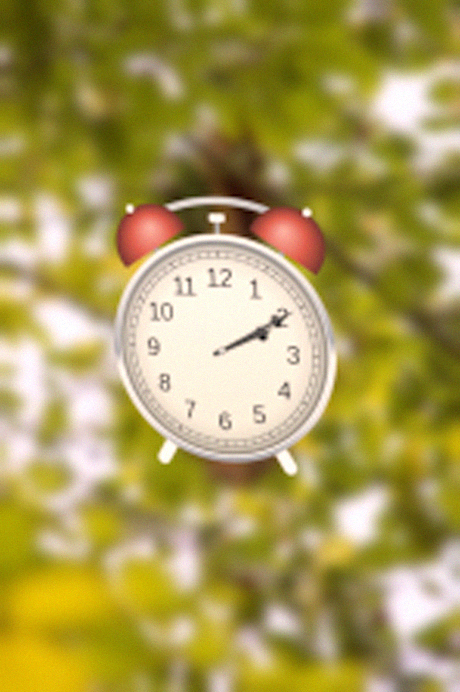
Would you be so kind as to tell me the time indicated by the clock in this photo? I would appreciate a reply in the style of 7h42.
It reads 2h10
